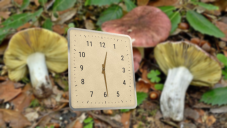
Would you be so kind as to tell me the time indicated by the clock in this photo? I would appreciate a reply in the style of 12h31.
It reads 12h29
